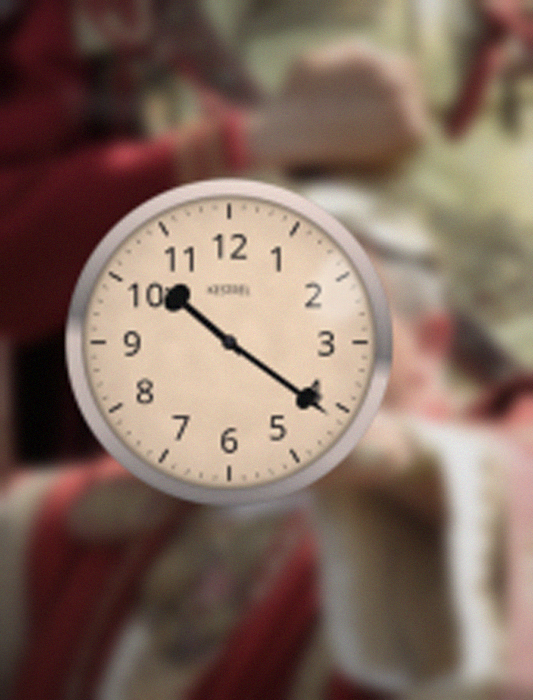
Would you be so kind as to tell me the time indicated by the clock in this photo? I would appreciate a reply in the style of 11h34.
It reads 10h21
